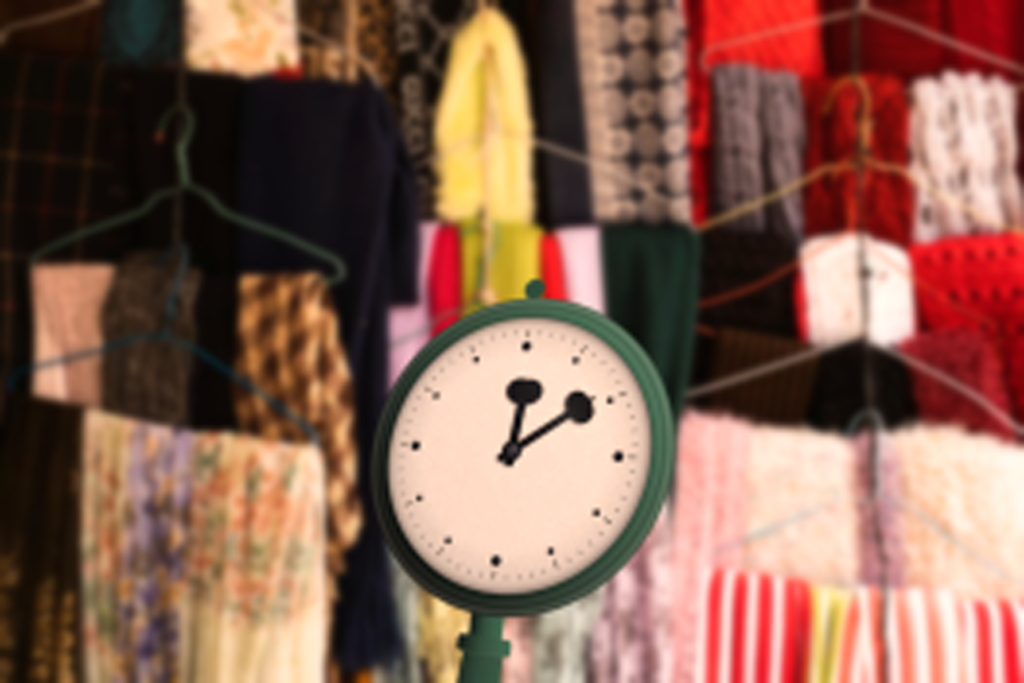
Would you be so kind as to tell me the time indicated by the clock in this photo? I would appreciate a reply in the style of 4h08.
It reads 12h09
